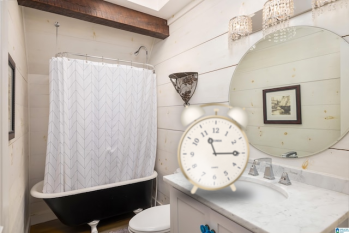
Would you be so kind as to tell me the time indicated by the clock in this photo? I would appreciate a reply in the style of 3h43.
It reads 11h15
